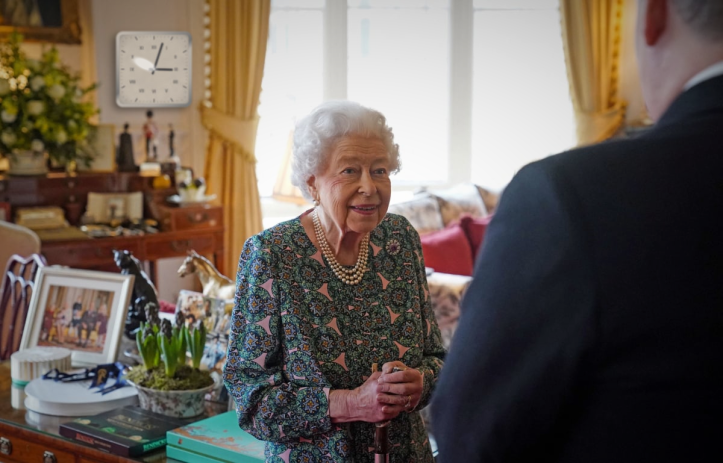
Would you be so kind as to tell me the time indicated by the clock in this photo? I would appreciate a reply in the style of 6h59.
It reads 3h03
